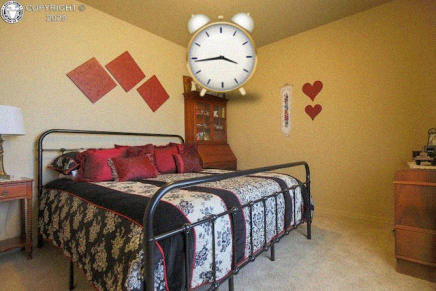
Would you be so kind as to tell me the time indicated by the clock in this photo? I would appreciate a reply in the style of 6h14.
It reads 3h44
